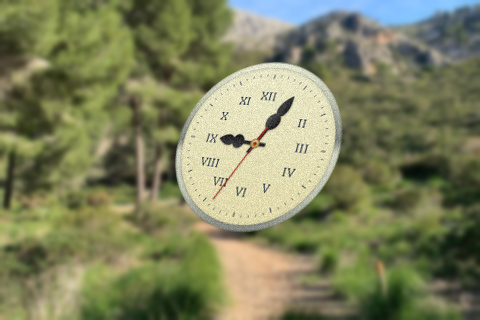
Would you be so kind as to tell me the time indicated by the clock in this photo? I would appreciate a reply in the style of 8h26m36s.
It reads 9h04m34s
